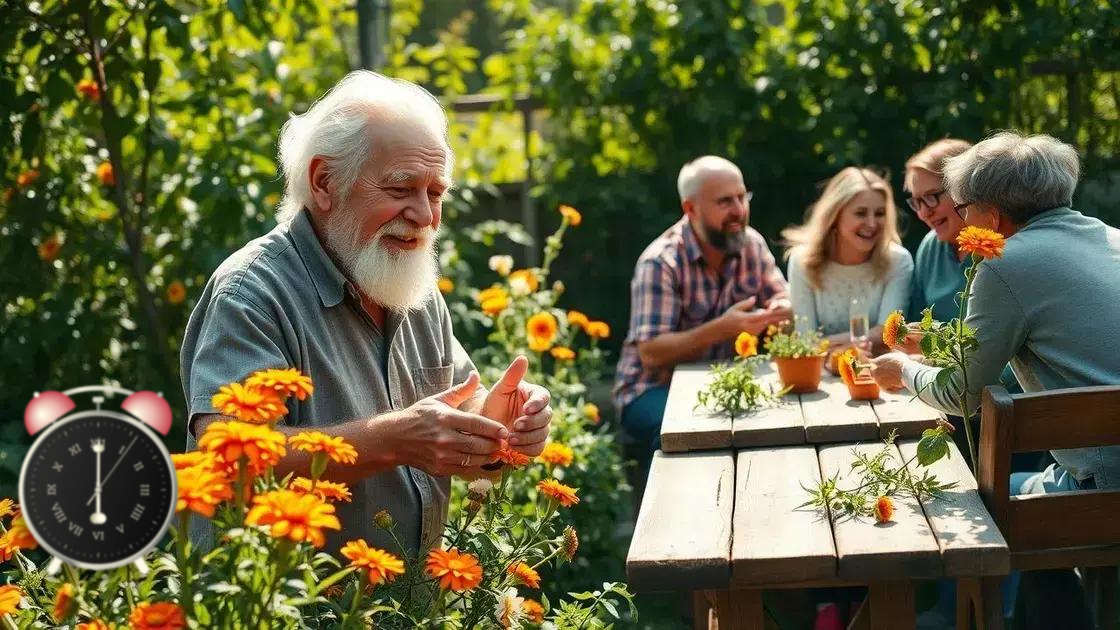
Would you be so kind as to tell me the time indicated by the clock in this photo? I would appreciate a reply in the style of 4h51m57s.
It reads 6h00m06s
